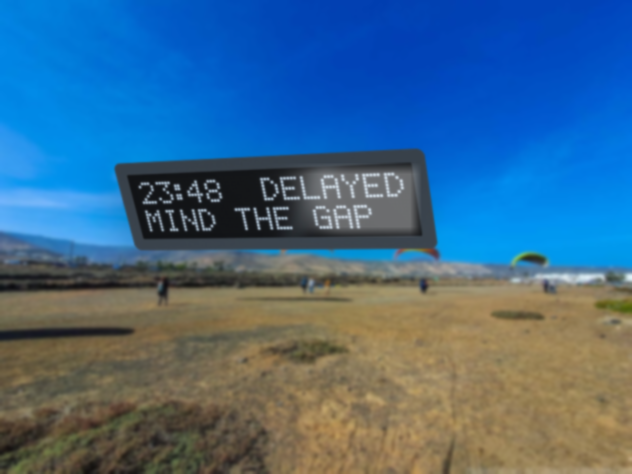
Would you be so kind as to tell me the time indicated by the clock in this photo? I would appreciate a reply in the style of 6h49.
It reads 23h48
